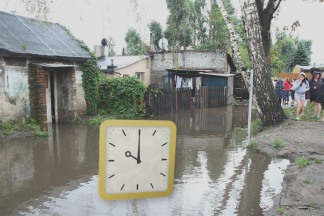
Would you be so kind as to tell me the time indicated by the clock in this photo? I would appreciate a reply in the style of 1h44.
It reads 10h00
